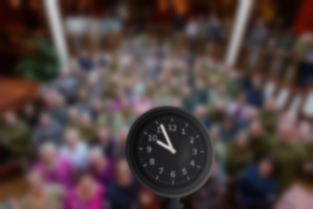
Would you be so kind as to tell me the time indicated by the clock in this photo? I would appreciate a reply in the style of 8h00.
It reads 9h56
